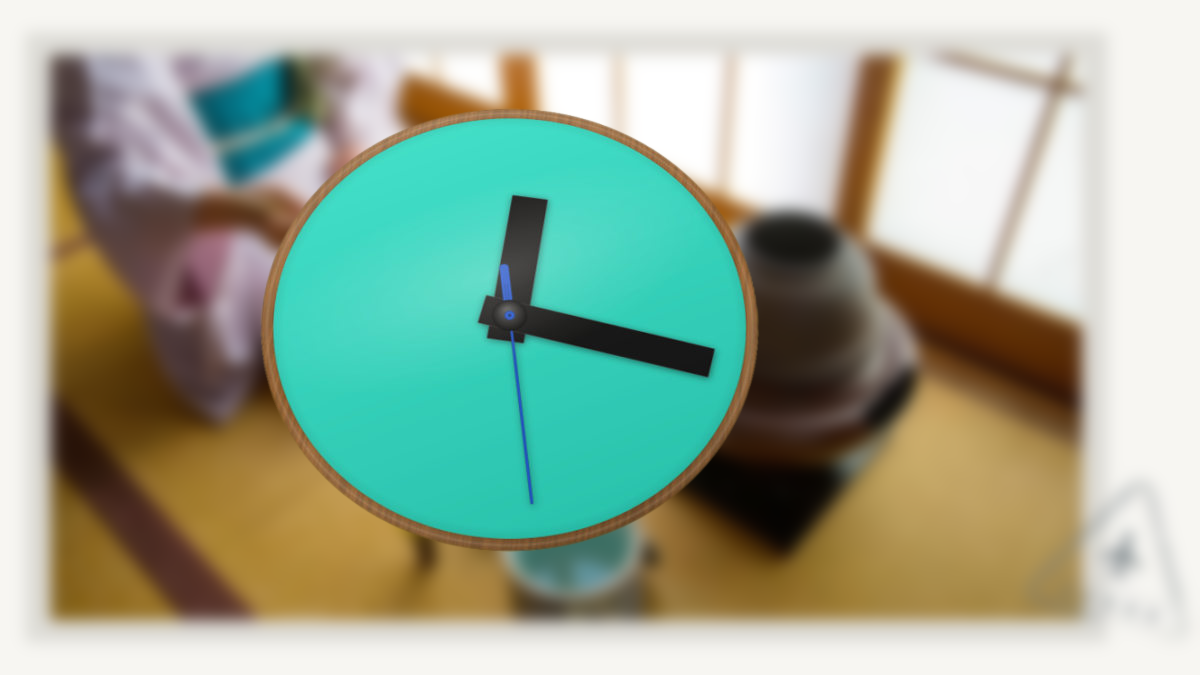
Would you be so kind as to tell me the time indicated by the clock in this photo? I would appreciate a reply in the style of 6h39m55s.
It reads 12h17m29s
